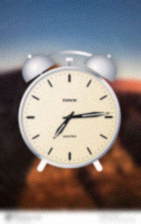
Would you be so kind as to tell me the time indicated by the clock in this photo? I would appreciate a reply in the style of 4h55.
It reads 7h14
